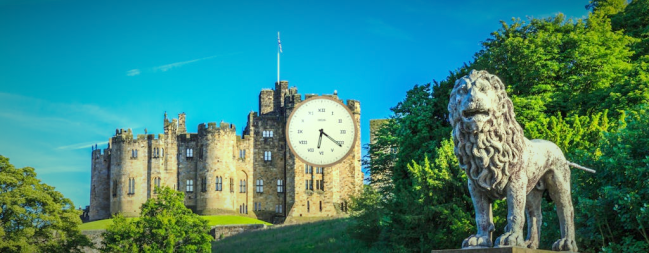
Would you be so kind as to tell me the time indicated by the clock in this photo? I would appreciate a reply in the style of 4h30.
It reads 6h21
